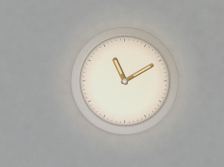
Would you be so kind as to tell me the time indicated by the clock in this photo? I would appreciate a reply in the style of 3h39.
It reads 11h10
